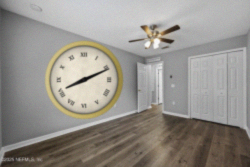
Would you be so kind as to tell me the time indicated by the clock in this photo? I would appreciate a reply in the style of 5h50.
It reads 8h11
